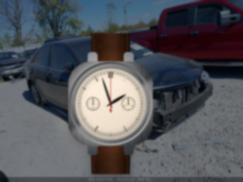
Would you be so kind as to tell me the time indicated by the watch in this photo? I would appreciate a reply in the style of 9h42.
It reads 1h57
